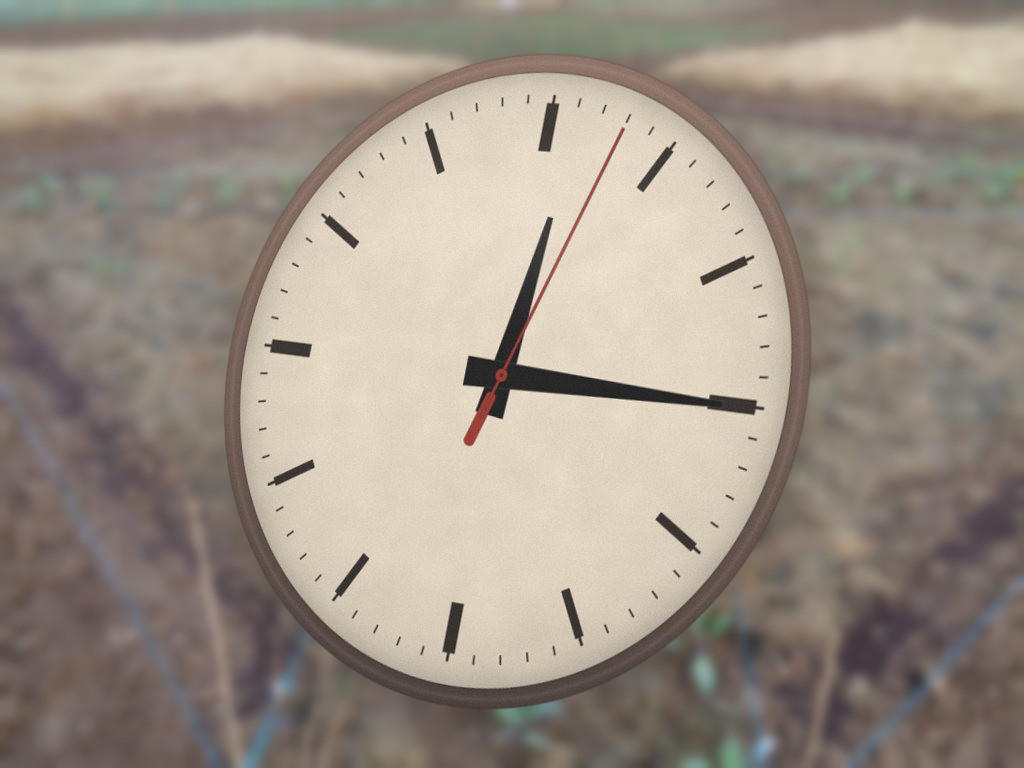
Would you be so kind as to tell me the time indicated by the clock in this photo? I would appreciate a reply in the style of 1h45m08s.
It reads 12h15m03s
